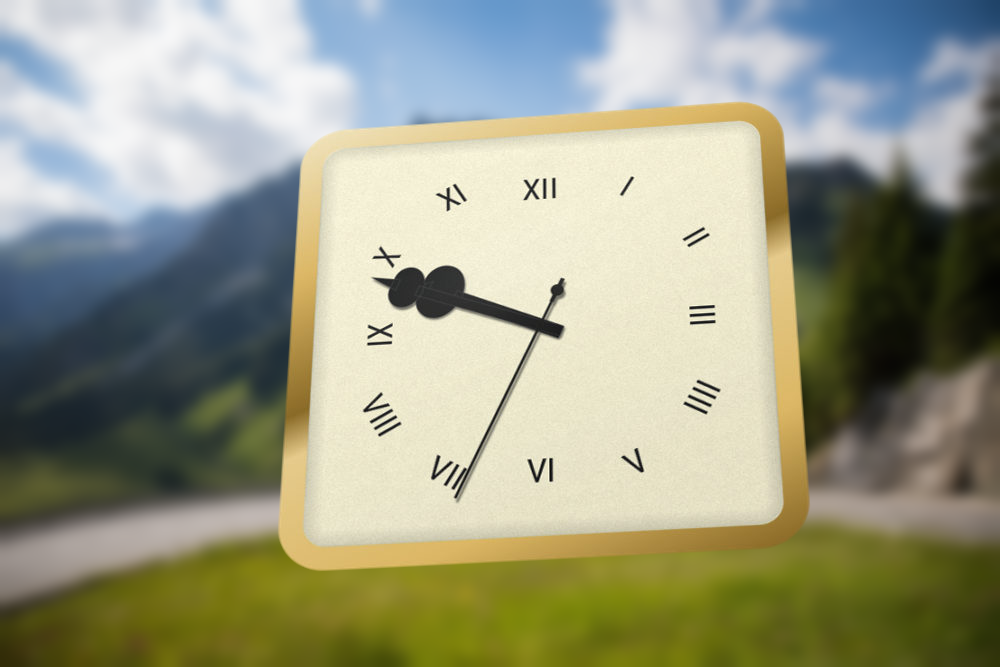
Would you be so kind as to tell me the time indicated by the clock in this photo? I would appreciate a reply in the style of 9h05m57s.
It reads 9h48m34s
